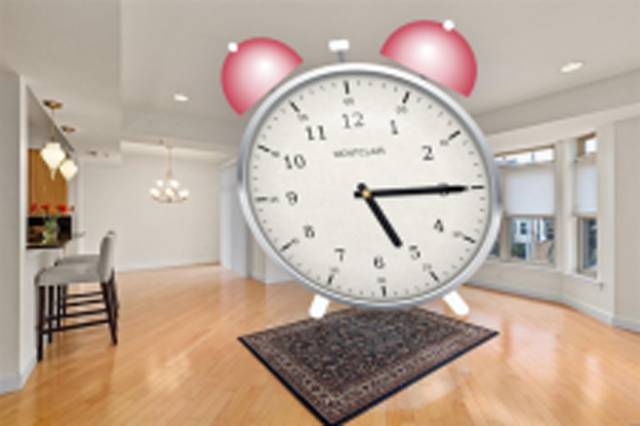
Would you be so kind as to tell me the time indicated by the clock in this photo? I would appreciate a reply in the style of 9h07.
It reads 5h15
